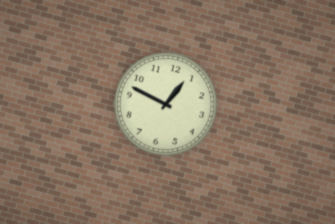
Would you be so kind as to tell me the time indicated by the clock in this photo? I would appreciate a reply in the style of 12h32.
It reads 12h47
